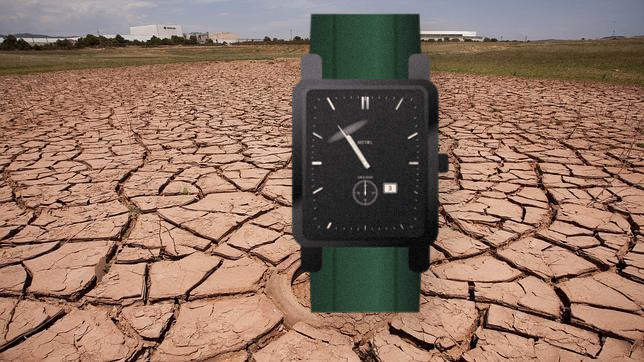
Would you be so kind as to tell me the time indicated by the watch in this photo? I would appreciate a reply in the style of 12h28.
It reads 10h54
